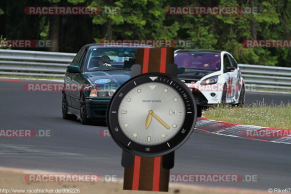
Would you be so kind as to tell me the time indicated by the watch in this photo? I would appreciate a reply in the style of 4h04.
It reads 6h22
